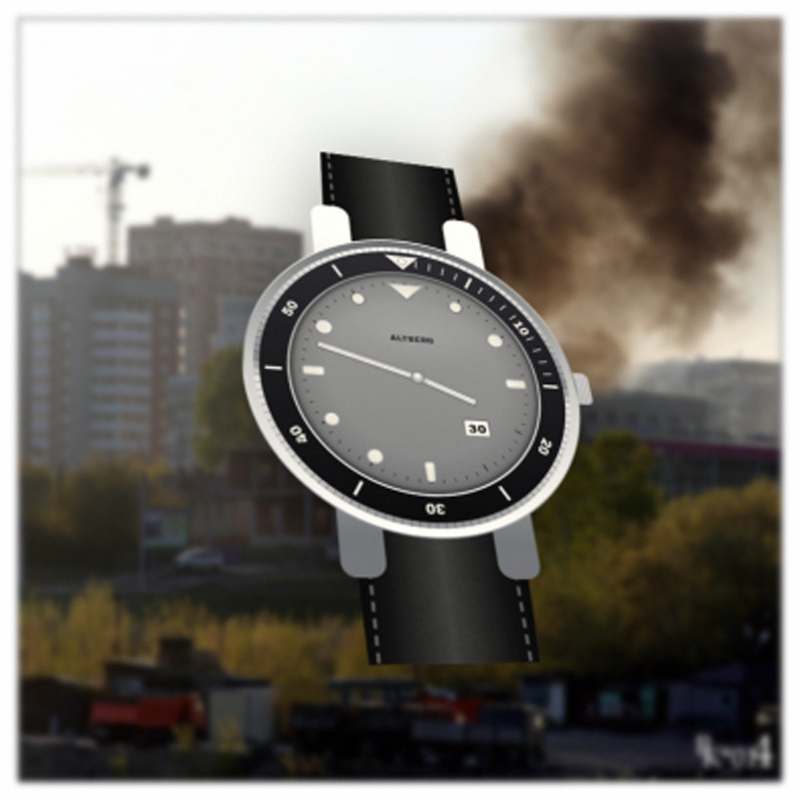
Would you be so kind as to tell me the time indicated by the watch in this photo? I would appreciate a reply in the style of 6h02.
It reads 3h48
